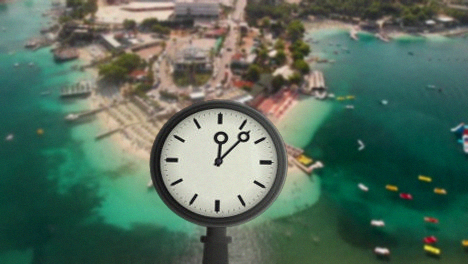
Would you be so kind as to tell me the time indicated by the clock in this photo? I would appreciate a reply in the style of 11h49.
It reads 12h07
